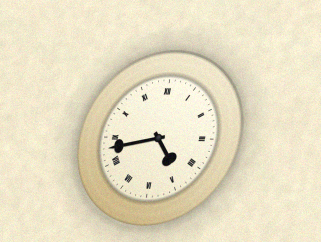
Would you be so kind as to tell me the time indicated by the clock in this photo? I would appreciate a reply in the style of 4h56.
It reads 4h43
